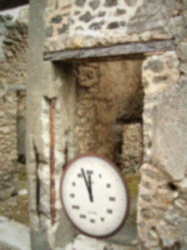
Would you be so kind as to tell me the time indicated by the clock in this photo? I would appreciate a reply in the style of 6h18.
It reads 11h57
